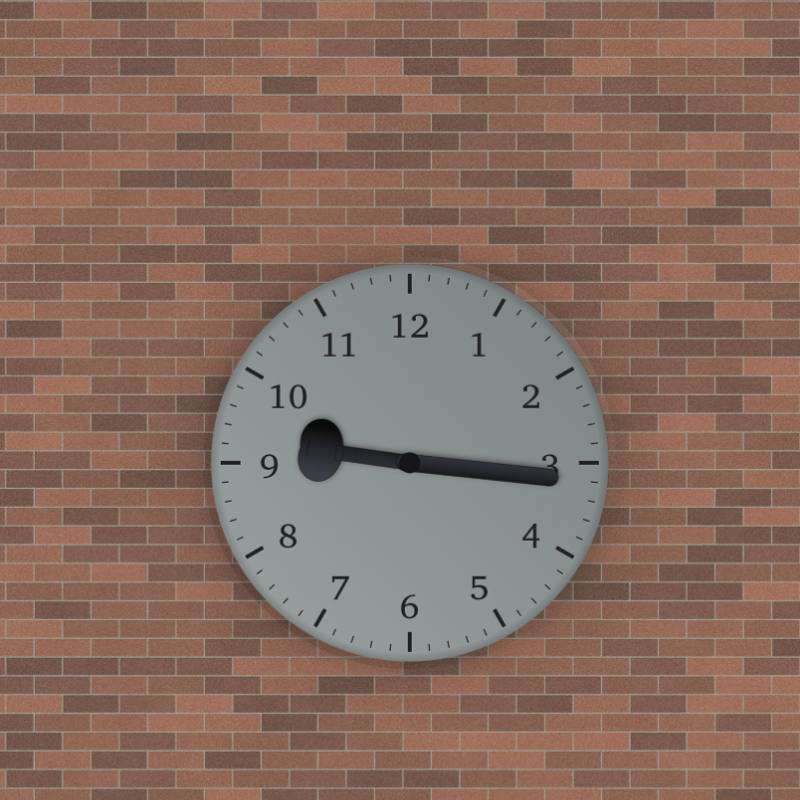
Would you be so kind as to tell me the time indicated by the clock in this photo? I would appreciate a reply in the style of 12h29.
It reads 9h16
